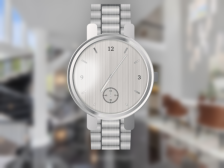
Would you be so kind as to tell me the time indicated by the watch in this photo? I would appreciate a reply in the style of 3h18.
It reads 7h06
